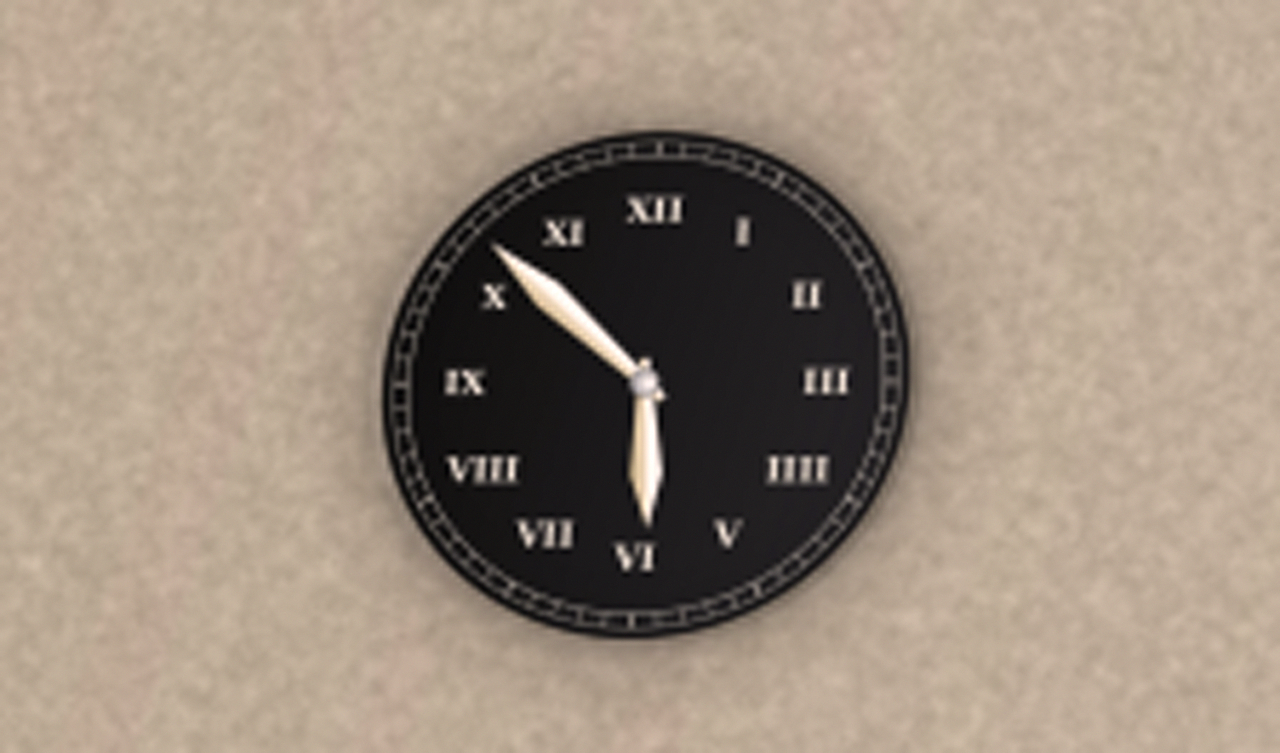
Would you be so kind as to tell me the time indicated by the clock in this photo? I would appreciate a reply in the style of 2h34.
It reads 5h52
